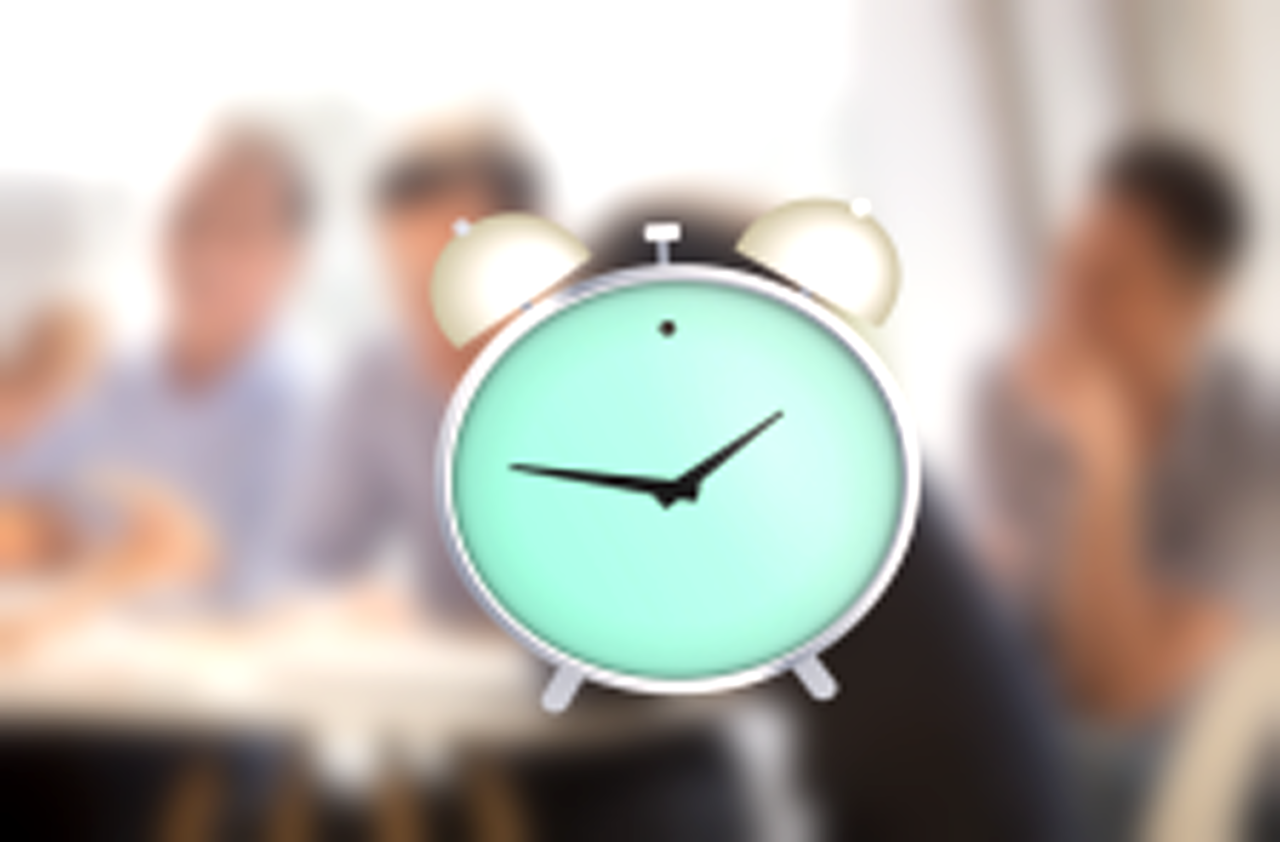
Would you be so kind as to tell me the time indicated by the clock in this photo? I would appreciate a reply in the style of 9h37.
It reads 1h47
